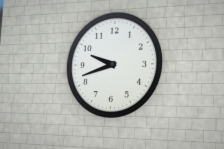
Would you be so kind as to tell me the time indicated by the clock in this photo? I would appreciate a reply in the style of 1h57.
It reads 9h42
